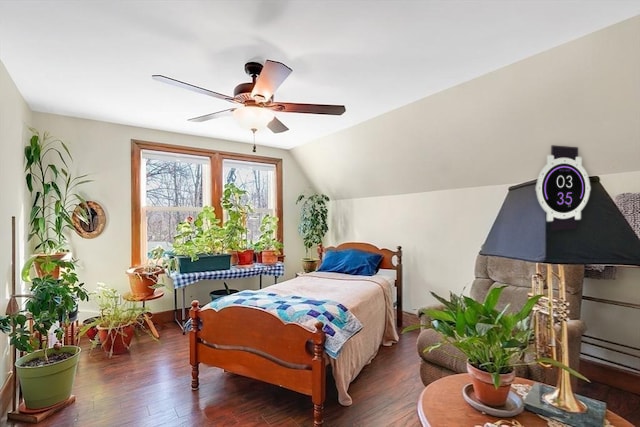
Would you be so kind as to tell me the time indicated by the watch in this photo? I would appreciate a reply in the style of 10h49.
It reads 3h35
